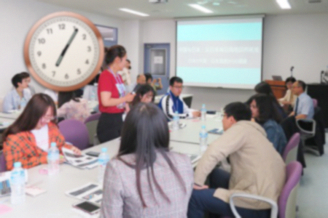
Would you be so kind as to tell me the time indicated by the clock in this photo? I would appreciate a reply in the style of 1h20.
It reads 7h06
